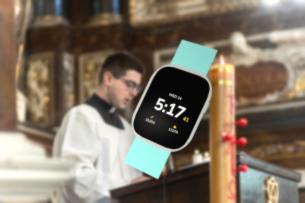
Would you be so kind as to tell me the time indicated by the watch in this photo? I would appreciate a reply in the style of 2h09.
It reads 5h17
